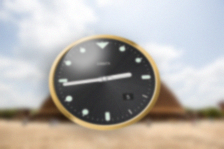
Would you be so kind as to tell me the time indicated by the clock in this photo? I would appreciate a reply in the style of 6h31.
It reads 2h44
